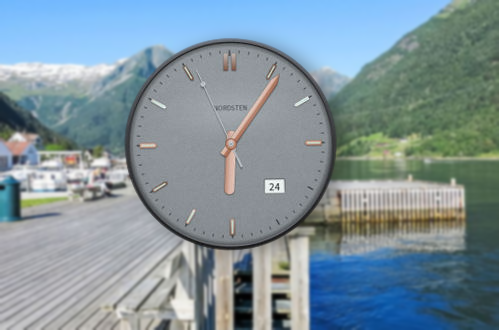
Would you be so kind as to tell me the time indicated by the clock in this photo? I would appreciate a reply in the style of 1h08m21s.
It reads 6h05m56s
